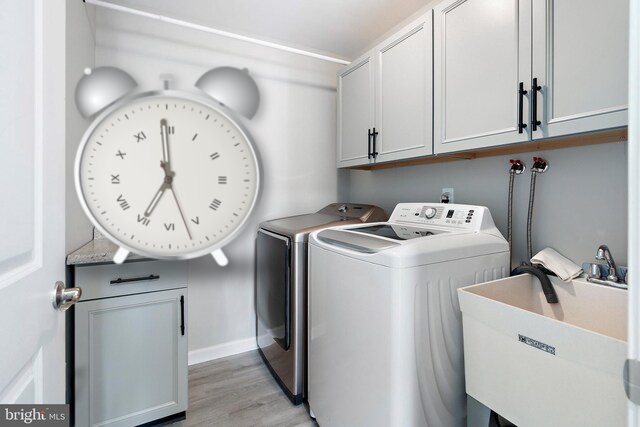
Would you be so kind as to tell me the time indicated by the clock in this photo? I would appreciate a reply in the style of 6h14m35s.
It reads 6h59m27s
